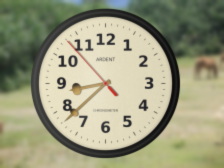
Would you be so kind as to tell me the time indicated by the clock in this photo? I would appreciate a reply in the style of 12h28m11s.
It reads 8h37m53s
